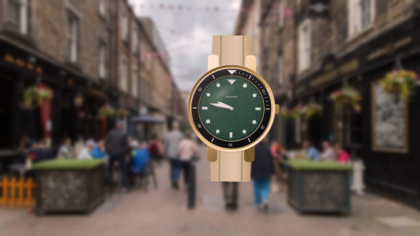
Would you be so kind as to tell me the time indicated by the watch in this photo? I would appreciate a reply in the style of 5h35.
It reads 9h47
